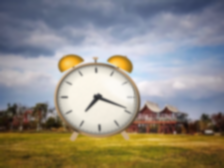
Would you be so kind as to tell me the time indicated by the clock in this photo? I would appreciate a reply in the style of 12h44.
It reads 7h19
